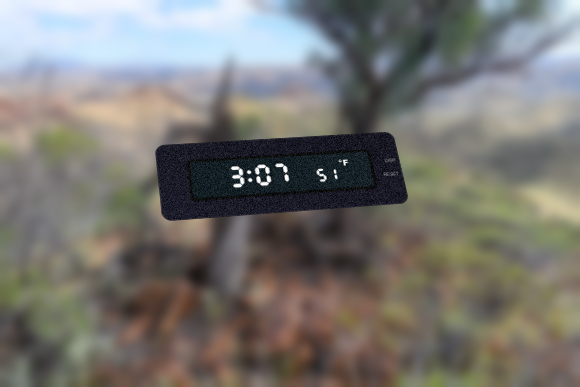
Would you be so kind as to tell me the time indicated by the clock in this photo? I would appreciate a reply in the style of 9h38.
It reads 3h07
